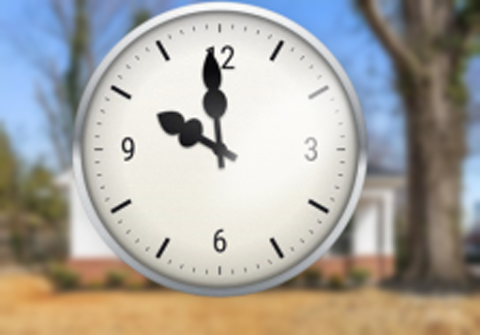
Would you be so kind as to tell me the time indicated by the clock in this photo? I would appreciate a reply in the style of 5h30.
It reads 9h59
